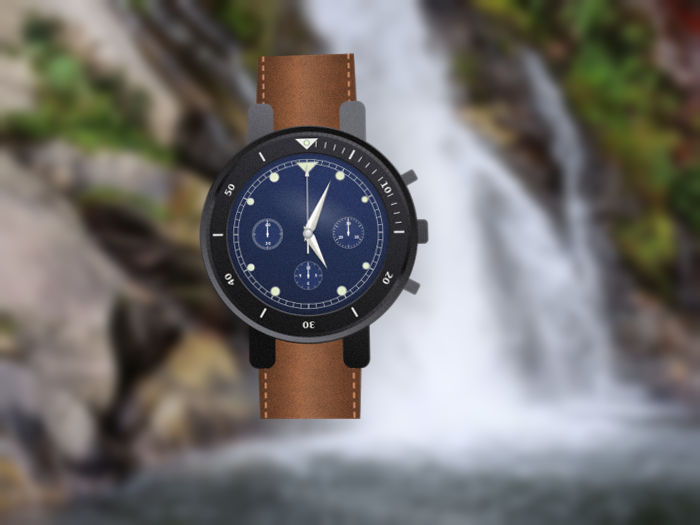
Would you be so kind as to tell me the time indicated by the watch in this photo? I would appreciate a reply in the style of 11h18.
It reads 5h04
